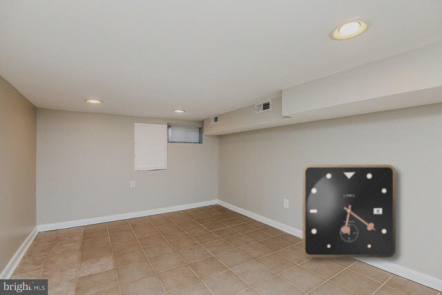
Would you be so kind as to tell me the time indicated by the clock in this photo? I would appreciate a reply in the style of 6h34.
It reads 6h21
